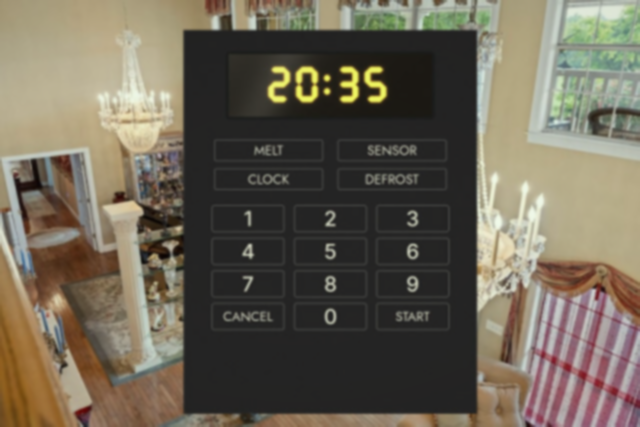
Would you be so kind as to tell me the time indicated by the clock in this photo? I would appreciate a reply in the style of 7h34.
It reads 20h35
